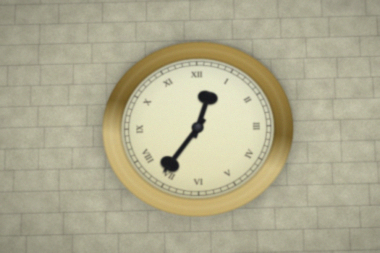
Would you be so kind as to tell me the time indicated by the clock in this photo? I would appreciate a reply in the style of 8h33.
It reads 12h36
